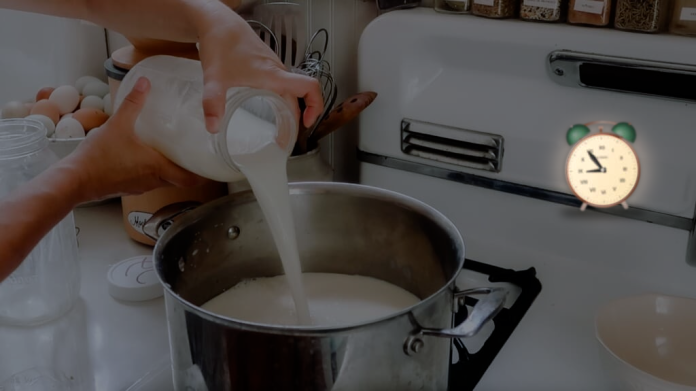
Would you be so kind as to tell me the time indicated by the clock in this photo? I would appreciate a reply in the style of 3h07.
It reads 8h54
